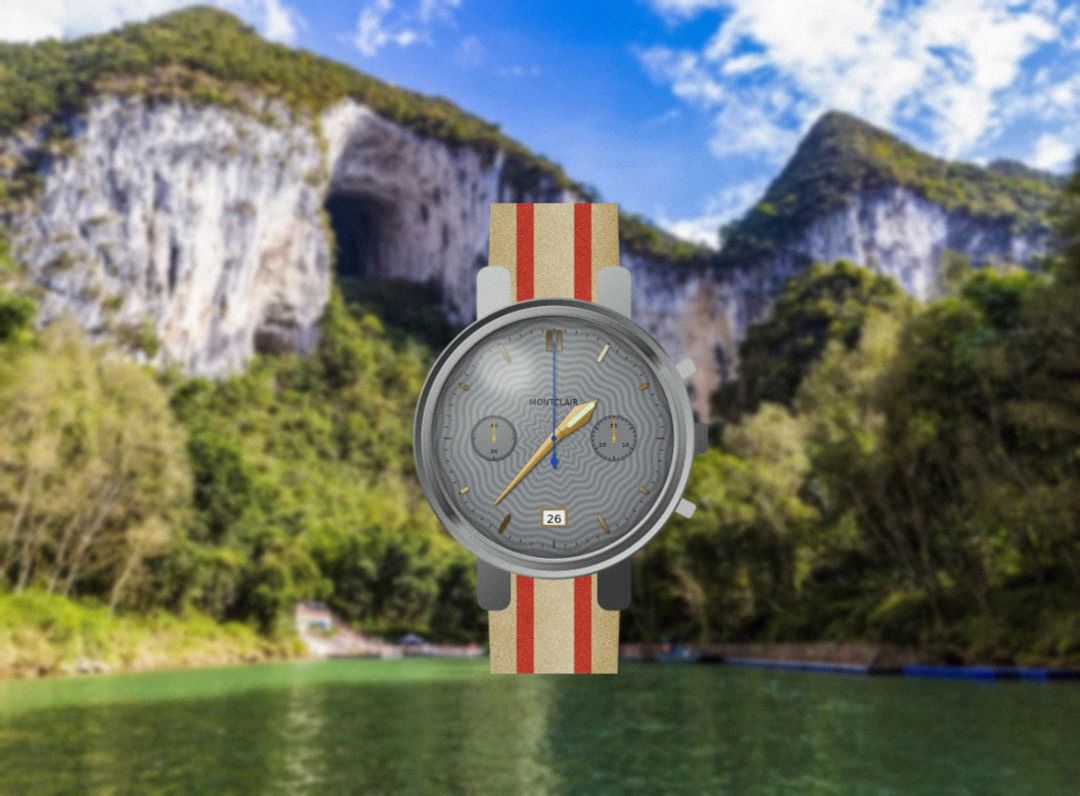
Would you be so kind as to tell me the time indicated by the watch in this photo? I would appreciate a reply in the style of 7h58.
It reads 1h37
